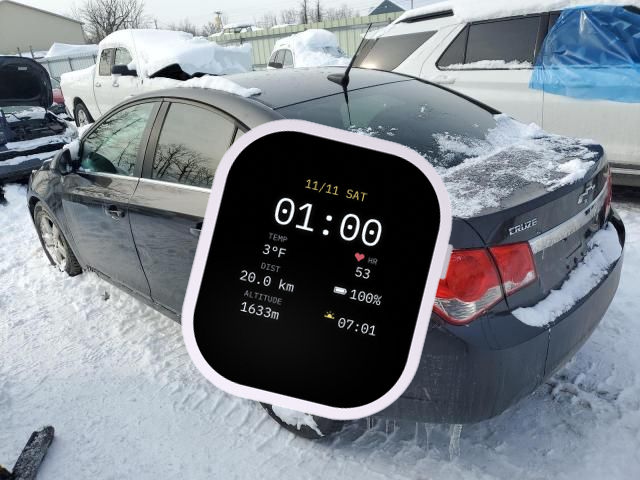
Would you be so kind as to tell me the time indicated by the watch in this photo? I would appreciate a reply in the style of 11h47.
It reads 1h00
